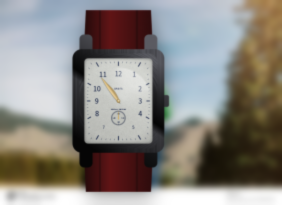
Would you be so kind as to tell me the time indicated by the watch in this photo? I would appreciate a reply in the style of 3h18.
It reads 10h54
